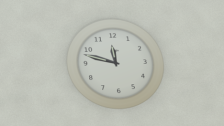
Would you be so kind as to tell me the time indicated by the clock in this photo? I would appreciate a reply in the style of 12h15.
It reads 11h48
